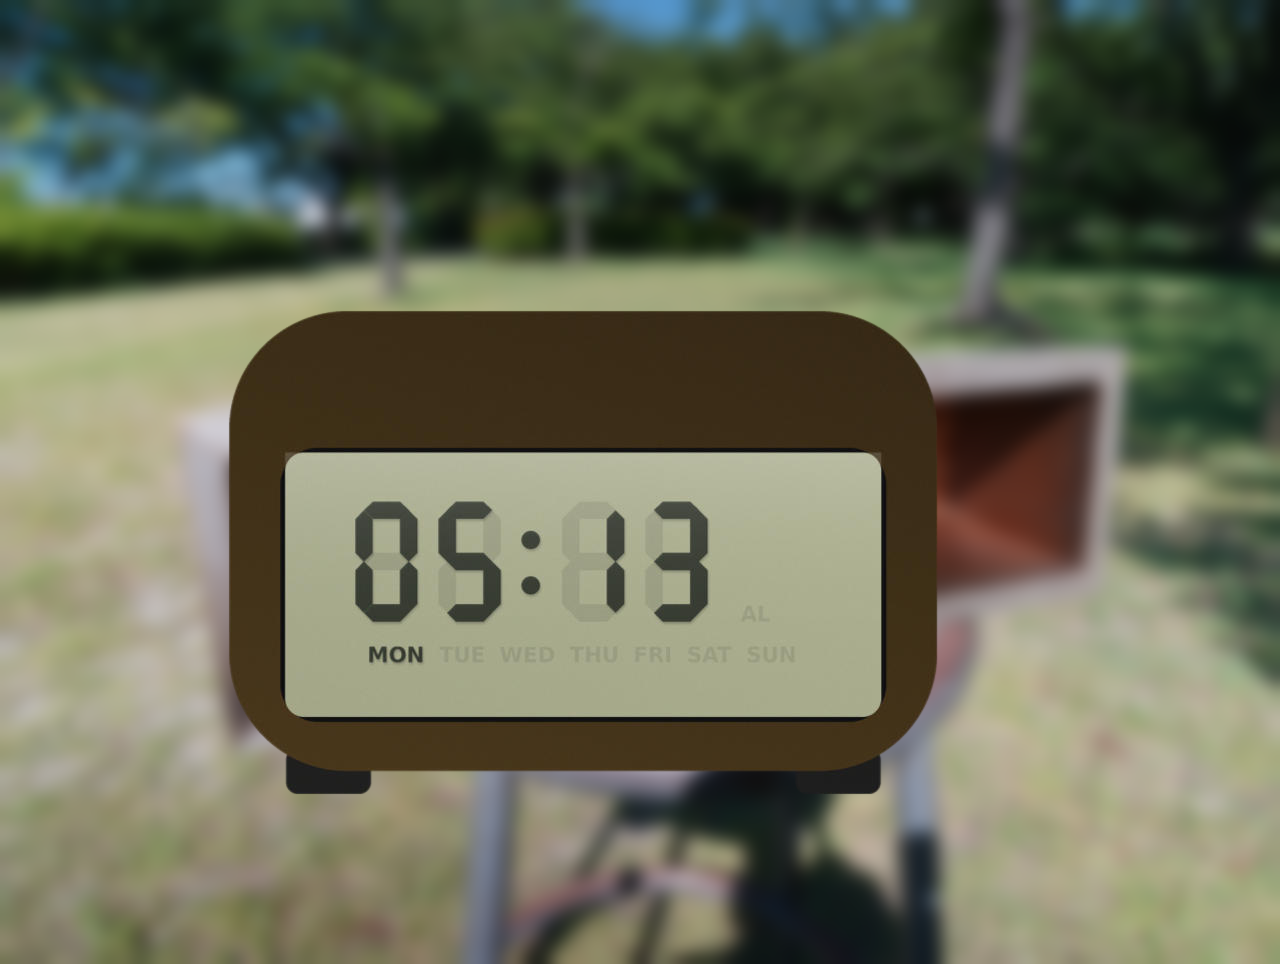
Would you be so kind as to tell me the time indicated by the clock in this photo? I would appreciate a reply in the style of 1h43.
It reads 5h13
